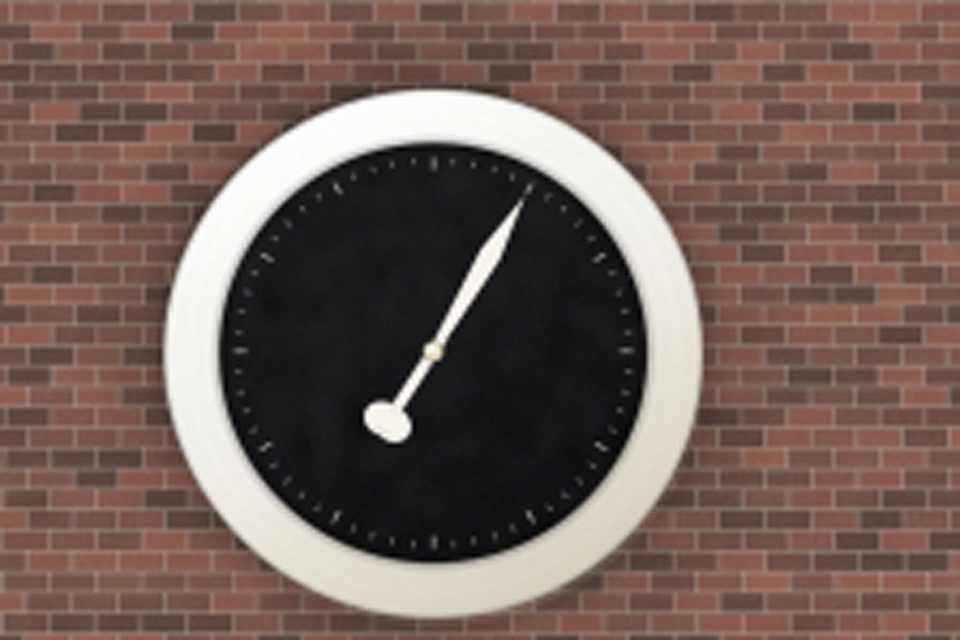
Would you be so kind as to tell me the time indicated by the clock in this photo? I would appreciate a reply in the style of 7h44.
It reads 7h05
